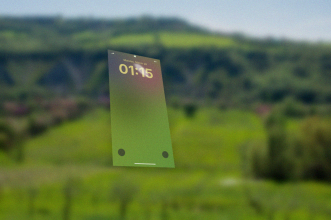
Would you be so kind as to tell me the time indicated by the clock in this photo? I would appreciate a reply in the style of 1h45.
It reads 1h15
